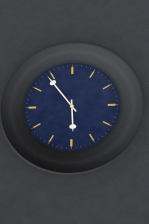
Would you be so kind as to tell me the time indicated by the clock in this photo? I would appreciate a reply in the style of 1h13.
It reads 5h54
